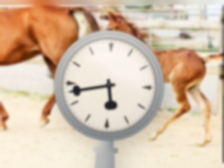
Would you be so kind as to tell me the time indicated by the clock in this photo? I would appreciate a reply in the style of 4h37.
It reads 5h43
